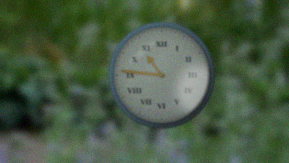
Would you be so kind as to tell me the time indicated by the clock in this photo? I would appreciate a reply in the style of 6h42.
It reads 10h46
